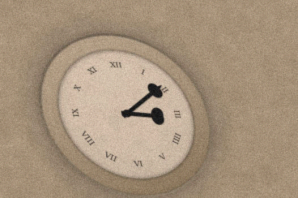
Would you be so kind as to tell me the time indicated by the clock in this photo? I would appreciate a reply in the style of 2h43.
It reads 3h09
